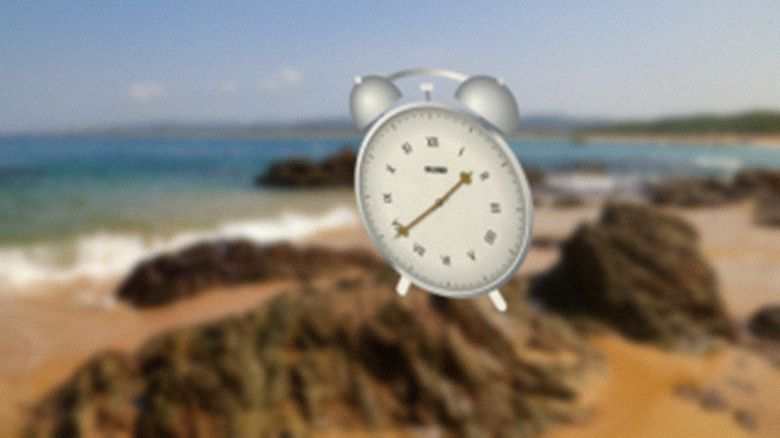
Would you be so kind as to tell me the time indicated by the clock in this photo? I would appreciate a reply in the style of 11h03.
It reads 1h39
